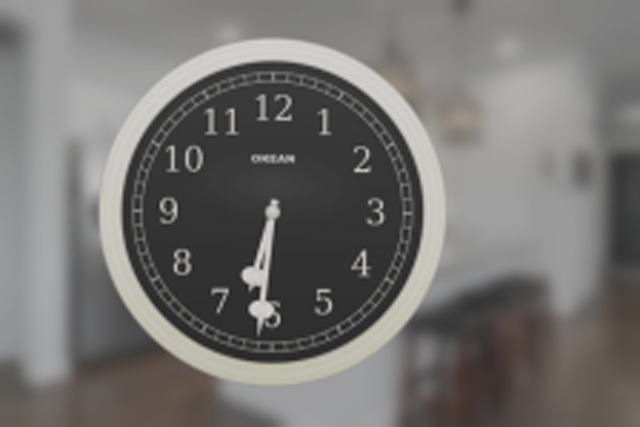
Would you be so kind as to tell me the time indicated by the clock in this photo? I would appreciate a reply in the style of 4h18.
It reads 6h31
